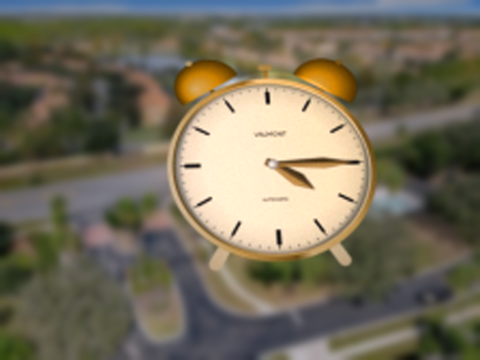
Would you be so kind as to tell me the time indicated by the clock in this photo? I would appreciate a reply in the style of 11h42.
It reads 4h15
